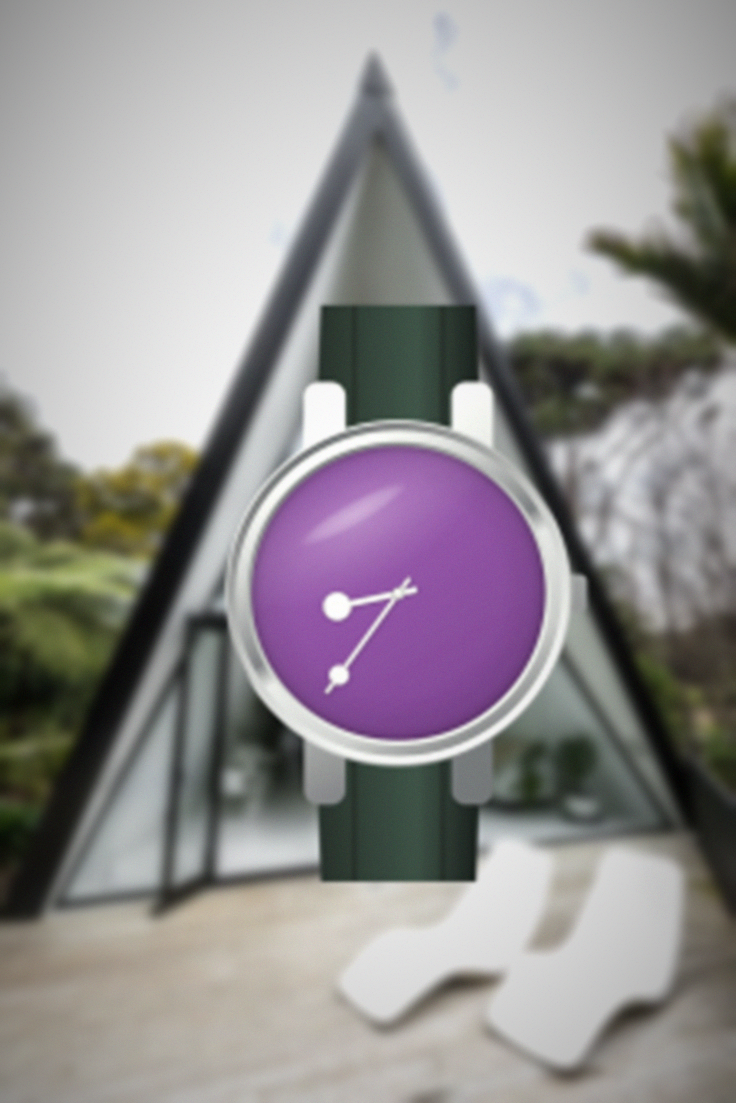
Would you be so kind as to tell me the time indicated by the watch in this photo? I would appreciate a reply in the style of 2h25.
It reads 8h36
